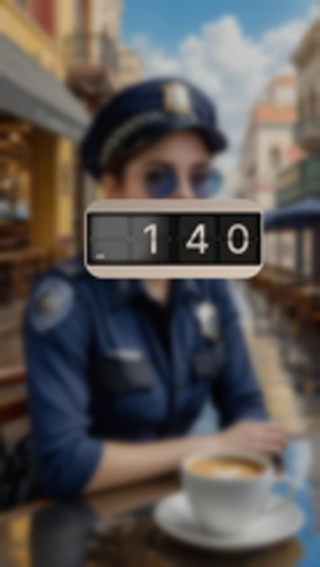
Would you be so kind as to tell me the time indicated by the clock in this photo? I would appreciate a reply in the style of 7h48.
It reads 1h40
